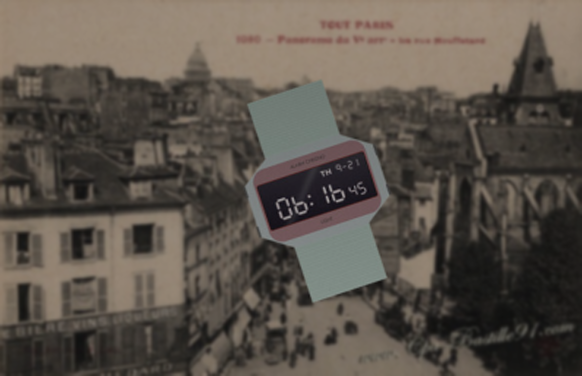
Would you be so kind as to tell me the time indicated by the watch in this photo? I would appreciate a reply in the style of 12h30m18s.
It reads 6h16m45s
